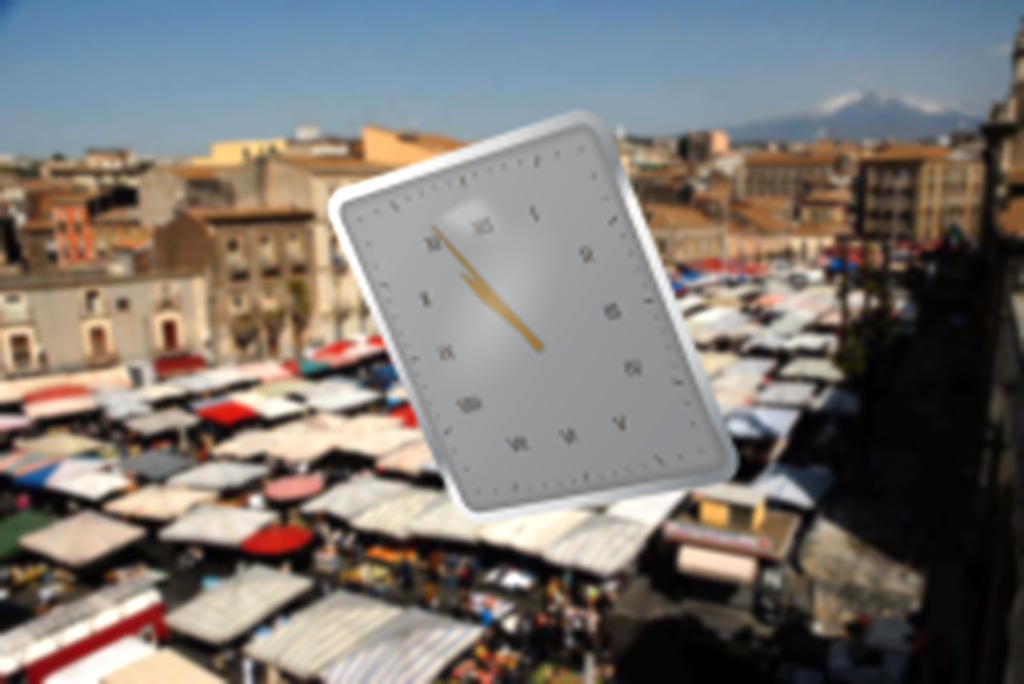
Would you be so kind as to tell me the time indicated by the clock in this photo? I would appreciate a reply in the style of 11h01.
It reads 10h56
